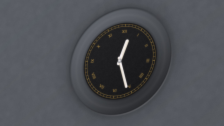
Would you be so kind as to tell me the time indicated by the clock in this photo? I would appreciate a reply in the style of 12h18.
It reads 12h26
